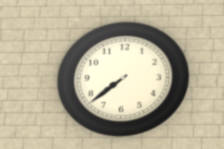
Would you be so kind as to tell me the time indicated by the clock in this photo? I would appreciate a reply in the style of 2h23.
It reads 7h38
